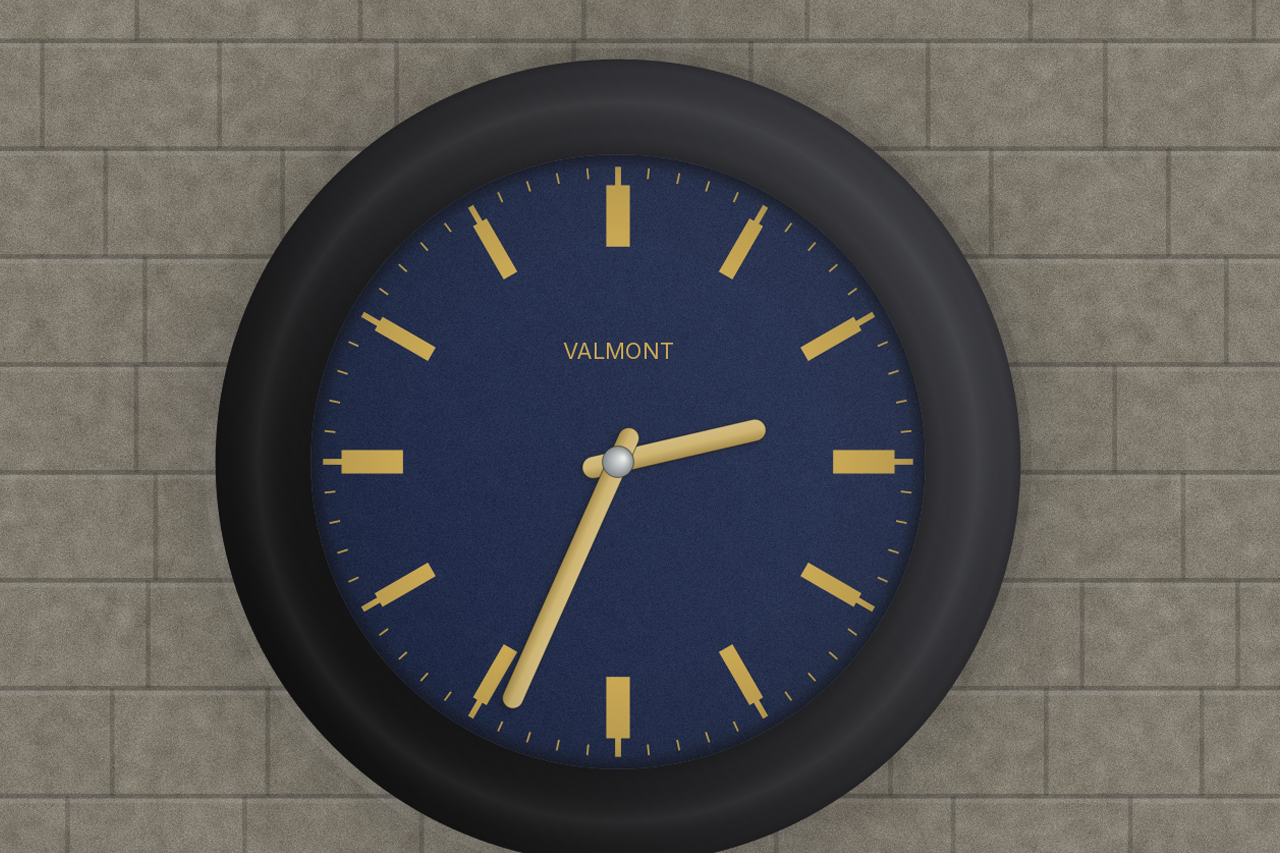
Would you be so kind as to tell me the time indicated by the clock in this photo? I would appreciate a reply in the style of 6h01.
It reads 2h34
